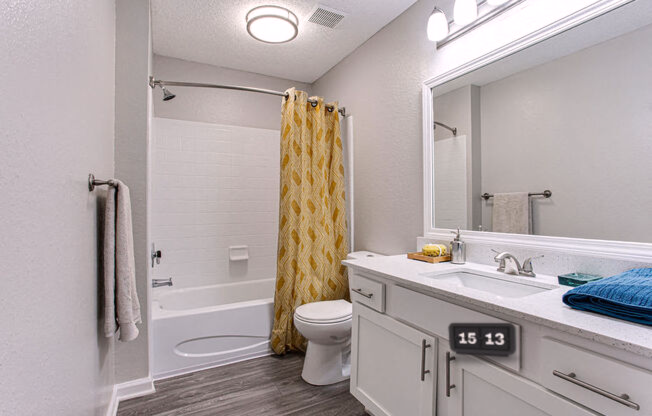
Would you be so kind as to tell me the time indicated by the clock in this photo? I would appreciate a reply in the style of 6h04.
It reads 15h13
